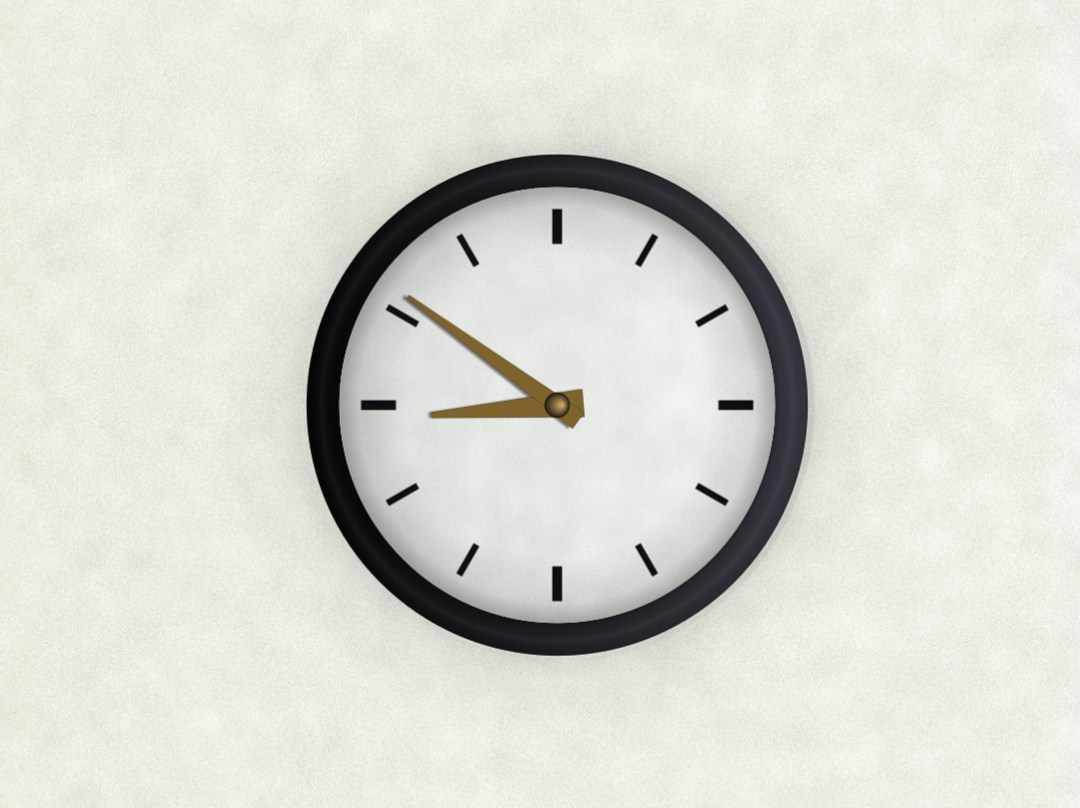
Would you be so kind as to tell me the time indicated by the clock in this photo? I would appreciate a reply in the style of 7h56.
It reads 8h51
